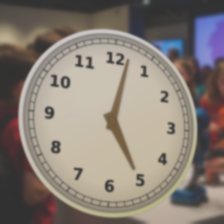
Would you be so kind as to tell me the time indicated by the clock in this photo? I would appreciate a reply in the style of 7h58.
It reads 5h02
